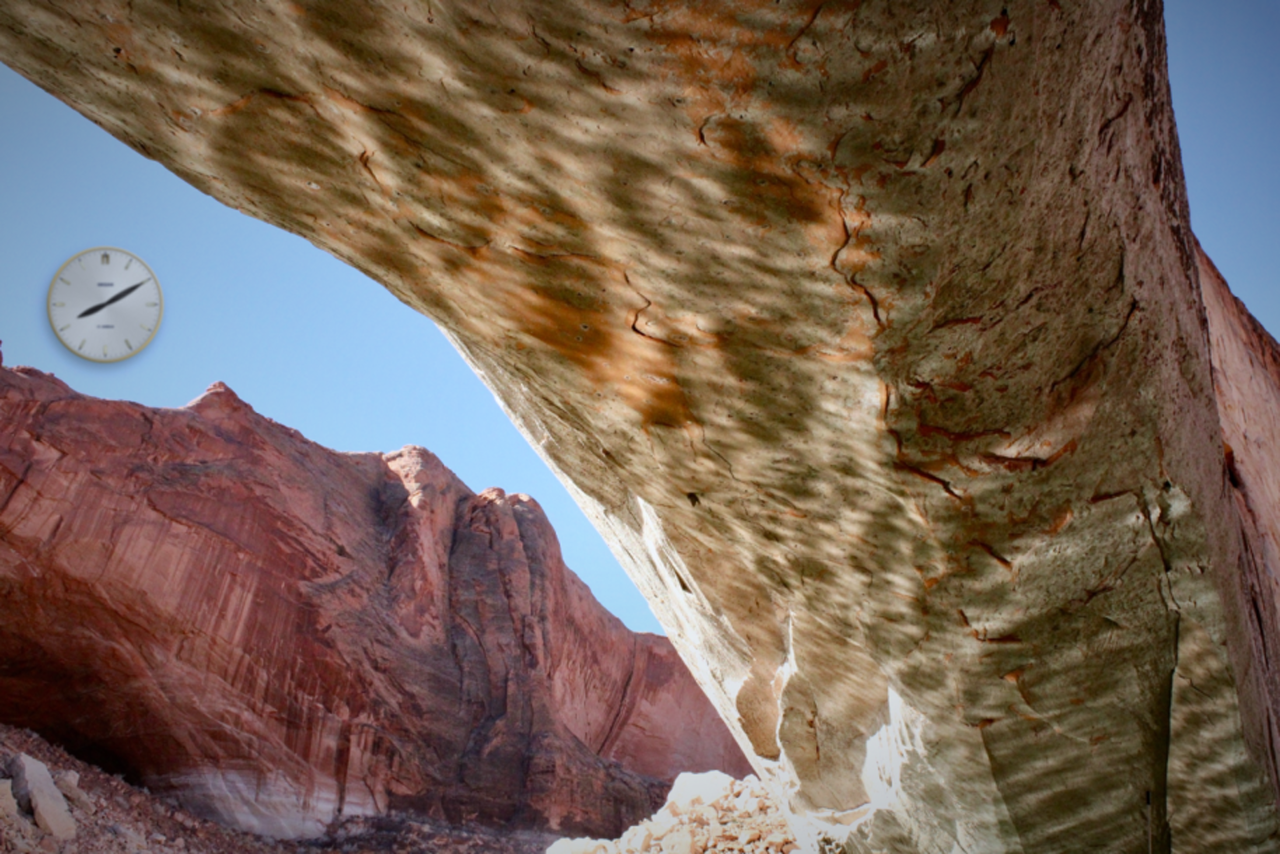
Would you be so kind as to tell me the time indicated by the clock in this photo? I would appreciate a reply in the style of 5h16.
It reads 8h10
